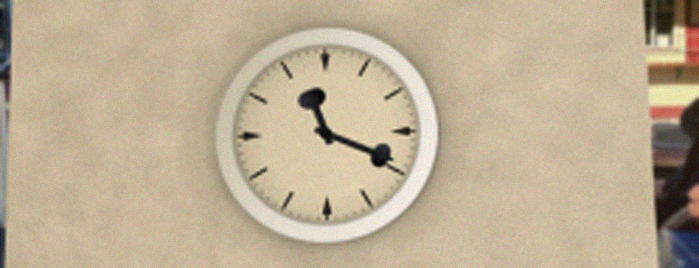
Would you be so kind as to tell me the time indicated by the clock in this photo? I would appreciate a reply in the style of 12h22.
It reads 11h19
